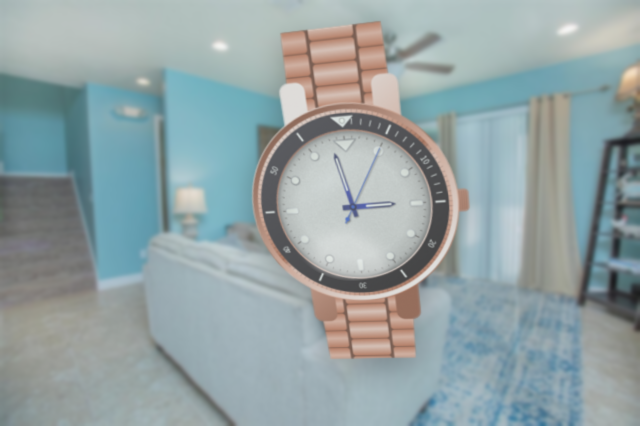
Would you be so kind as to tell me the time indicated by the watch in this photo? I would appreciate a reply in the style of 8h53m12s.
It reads 2h58m05s
